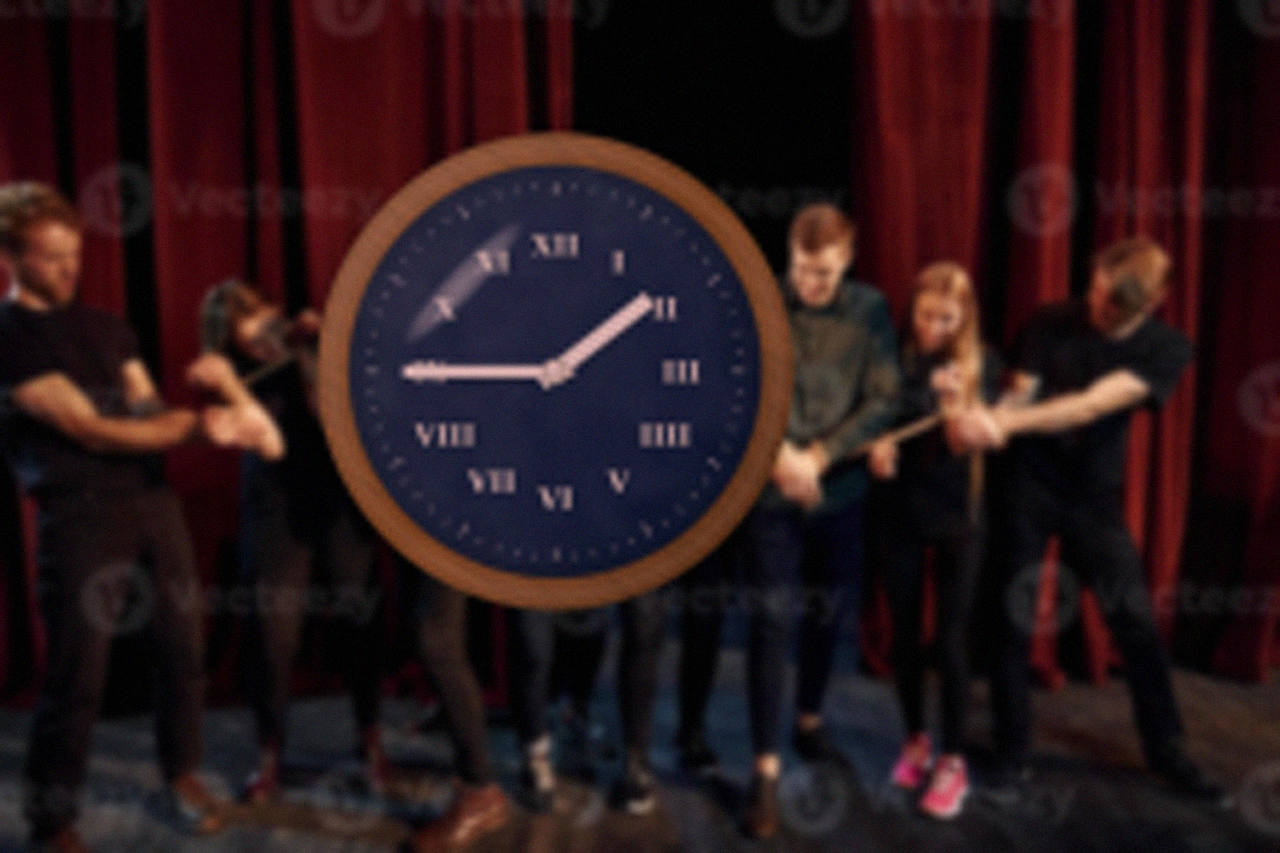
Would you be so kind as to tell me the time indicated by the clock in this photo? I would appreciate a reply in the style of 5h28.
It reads 1h45
